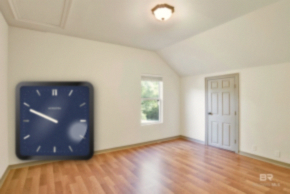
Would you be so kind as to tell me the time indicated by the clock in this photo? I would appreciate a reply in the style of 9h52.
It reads 9h49
